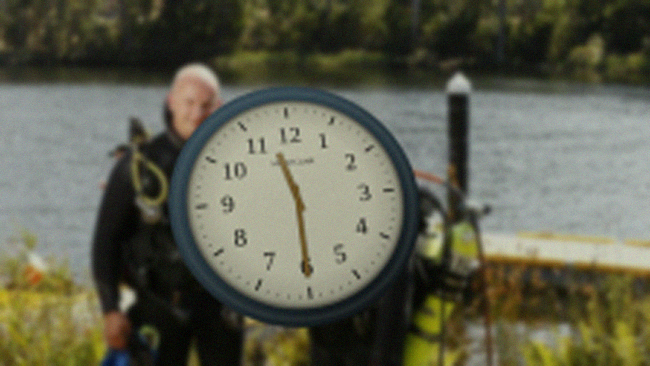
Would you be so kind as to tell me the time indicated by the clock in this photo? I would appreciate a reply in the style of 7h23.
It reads 11h30
